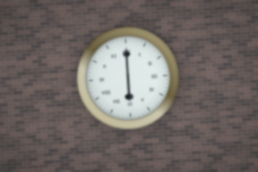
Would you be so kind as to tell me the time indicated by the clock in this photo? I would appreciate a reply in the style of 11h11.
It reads 6h00
